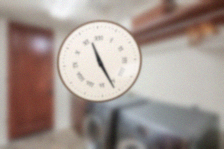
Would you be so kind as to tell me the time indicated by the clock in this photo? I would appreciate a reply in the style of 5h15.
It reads 11h26
